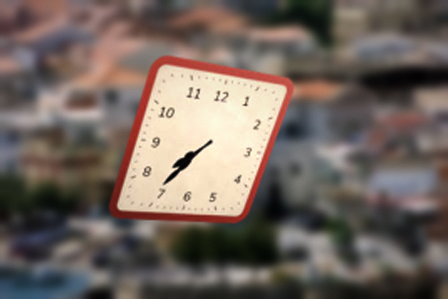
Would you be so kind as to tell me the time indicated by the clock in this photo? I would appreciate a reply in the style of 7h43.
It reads 7h36
